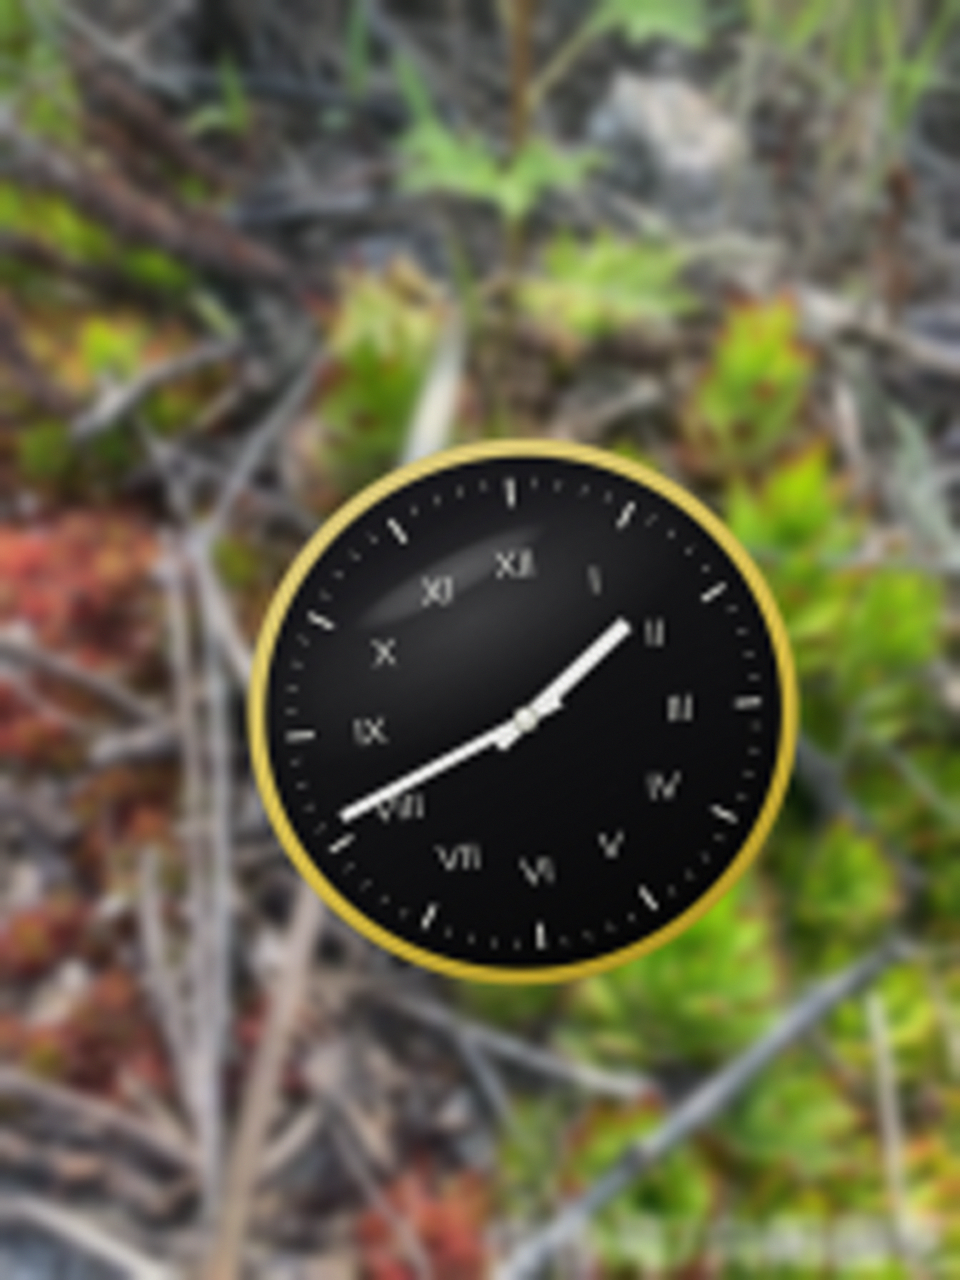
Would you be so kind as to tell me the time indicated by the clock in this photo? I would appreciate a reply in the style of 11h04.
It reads 1h41
